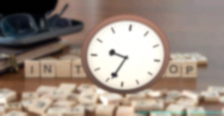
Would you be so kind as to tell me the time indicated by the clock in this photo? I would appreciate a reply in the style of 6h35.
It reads 9h34
